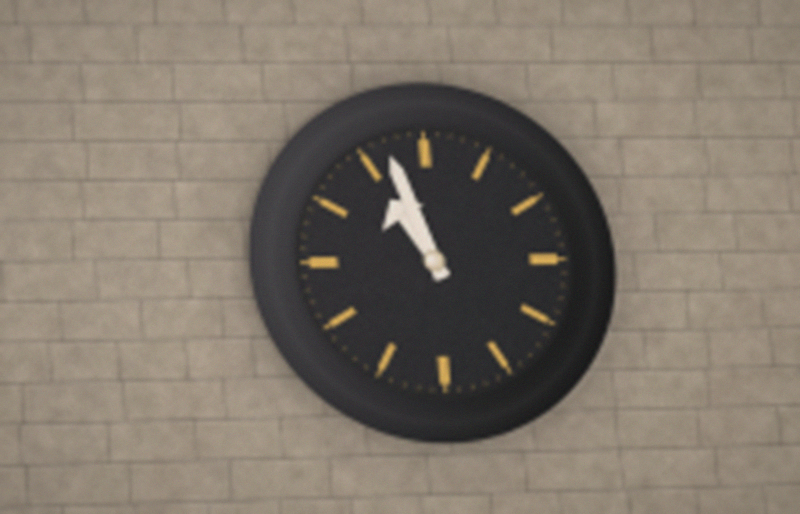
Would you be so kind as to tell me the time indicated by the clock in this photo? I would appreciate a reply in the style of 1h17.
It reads 10h57
